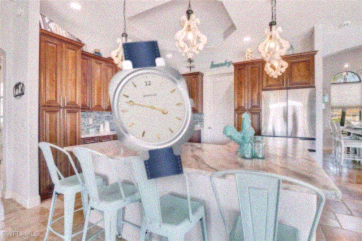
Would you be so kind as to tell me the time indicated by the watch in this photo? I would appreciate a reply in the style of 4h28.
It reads 3h48
